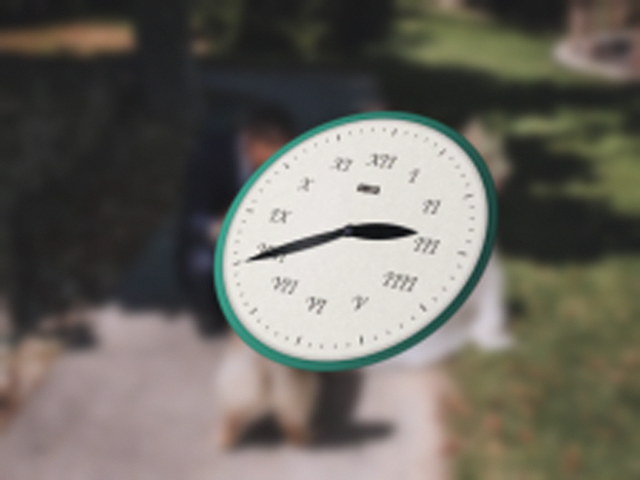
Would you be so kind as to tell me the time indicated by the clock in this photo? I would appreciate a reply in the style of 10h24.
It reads 2h40
